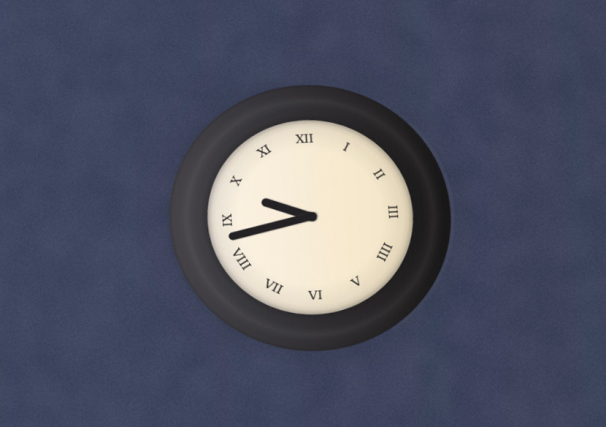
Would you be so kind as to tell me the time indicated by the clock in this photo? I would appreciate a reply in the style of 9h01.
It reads 9h43
